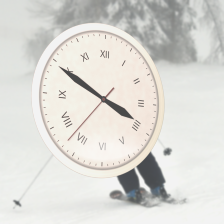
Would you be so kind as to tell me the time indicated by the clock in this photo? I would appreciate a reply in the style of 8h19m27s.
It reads 3h49m37s
